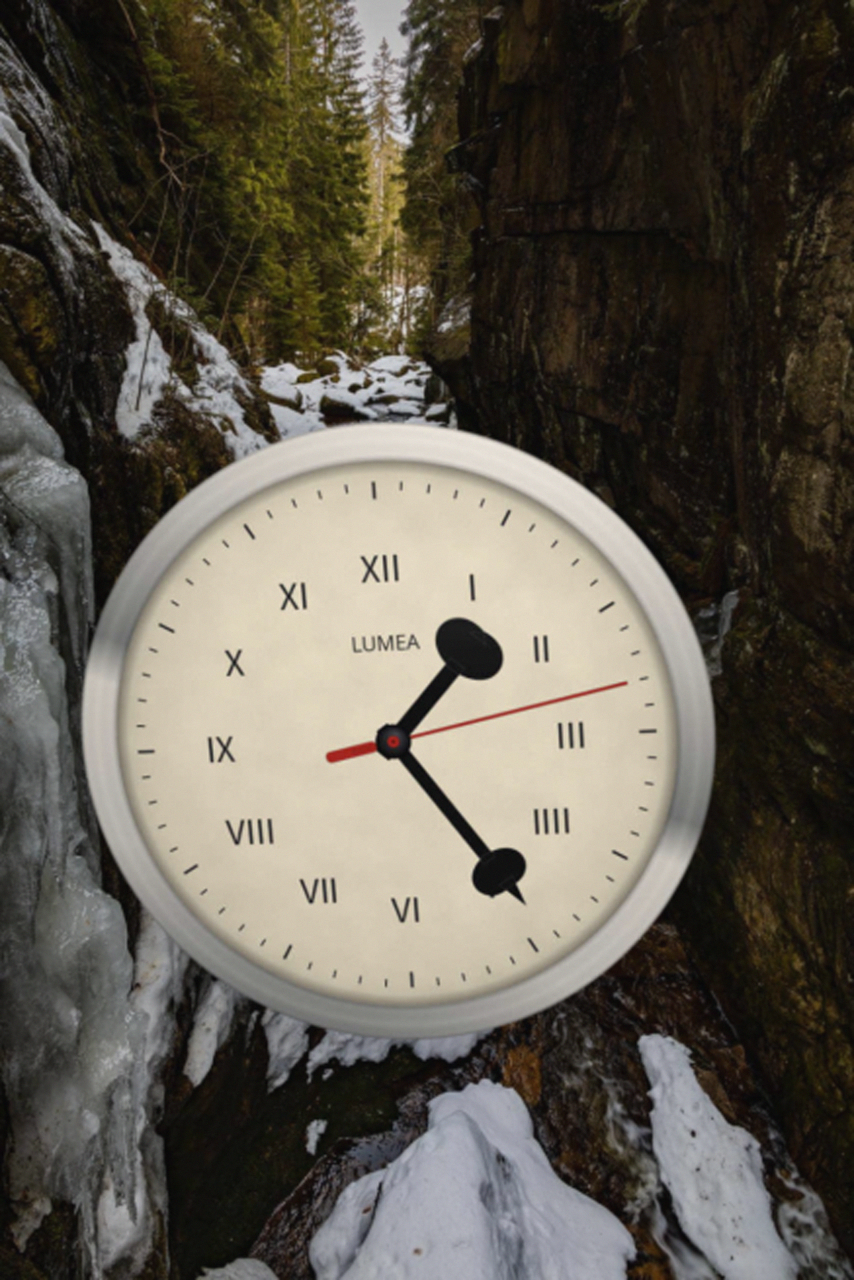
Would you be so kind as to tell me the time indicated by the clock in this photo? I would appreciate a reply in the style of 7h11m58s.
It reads 1h24m13s
